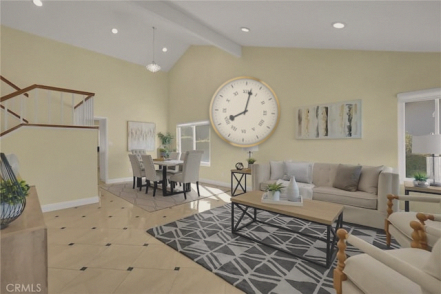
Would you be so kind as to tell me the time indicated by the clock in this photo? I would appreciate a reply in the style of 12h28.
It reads 8h02
